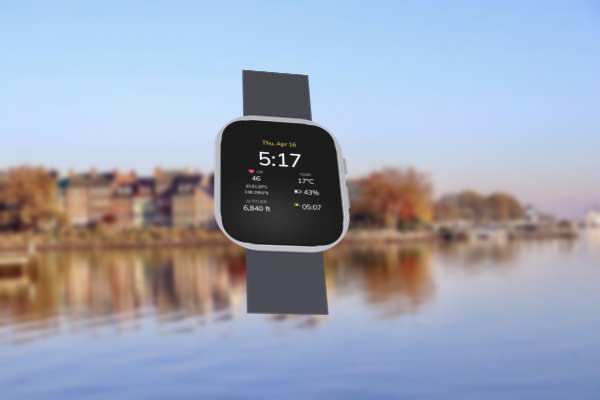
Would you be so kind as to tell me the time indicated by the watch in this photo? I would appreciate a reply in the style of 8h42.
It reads 5h17
